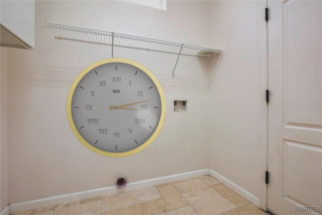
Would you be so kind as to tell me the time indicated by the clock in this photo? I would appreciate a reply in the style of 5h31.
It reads 3h13
